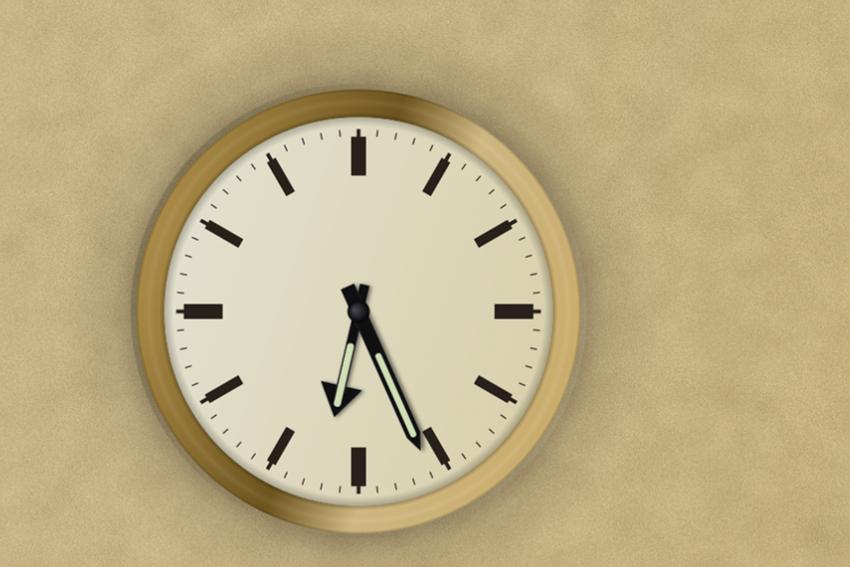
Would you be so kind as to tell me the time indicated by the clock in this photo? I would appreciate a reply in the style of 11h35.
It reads 6h26
